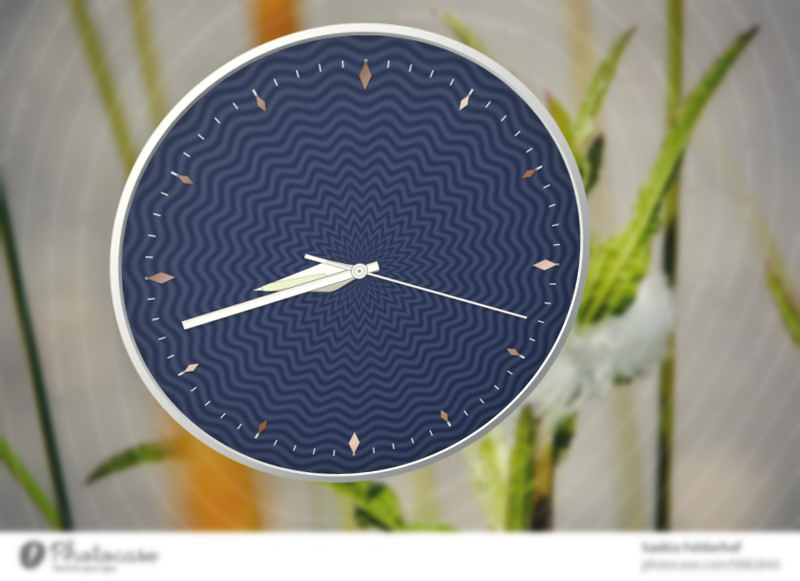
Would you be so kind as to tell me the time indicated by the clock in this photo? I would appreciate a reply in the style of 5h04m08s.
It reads 8h42m18s
